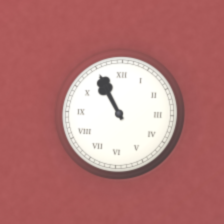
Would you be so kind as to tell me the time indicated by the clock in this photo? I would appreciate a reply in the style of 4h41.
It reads 10h55
